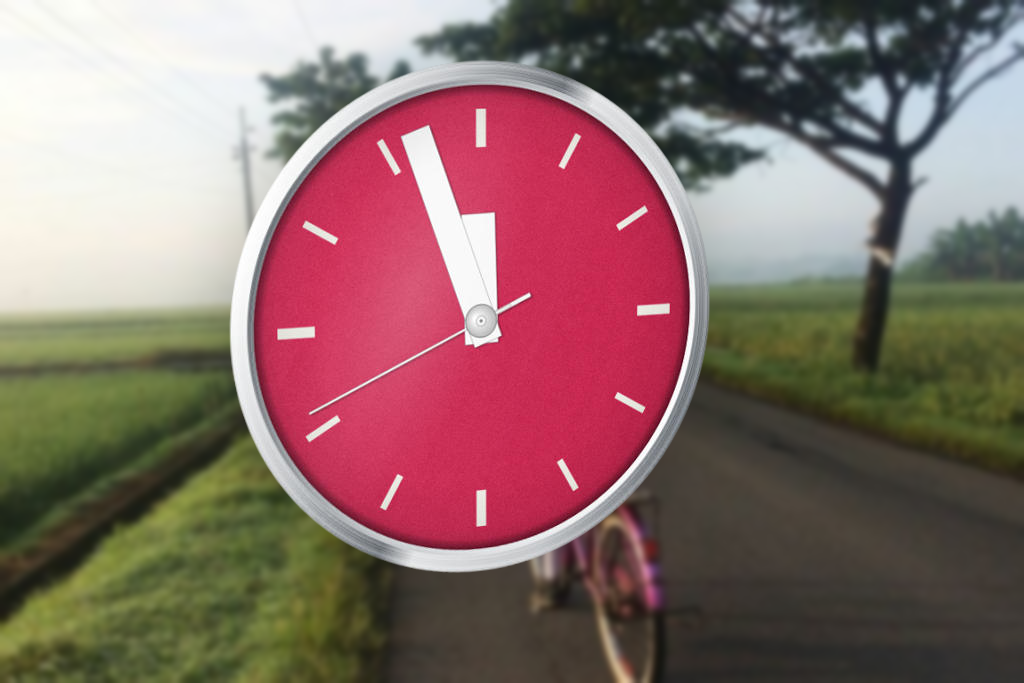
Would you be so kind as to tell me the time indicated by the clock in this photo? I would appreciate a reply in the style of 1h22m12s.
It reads 11h56m41s
